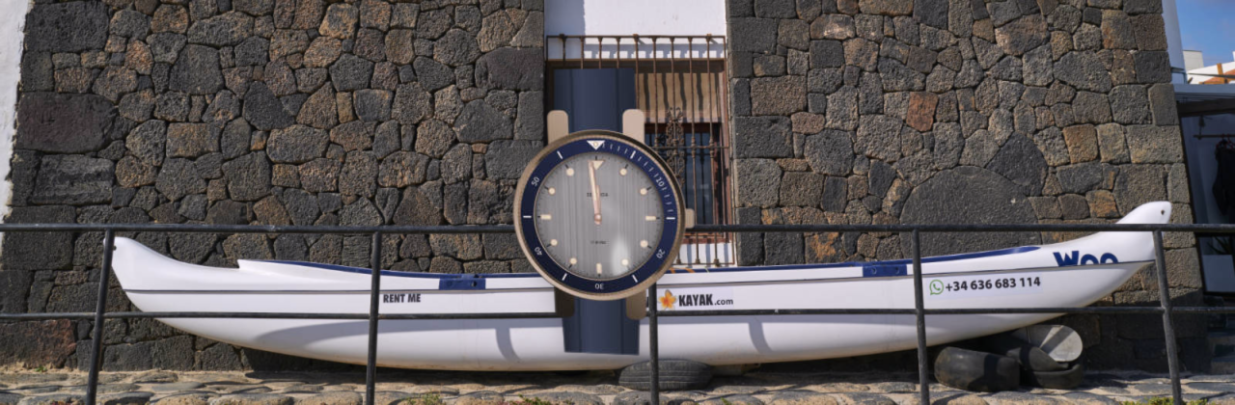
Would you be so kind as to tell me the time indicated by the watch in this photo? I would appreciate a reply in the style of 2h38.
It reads 11h59
